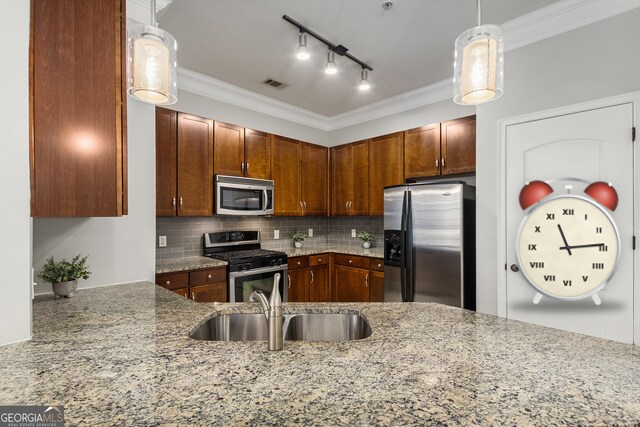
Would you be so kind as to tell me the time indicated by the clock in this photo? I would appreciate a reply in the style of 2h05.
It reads 11h14
